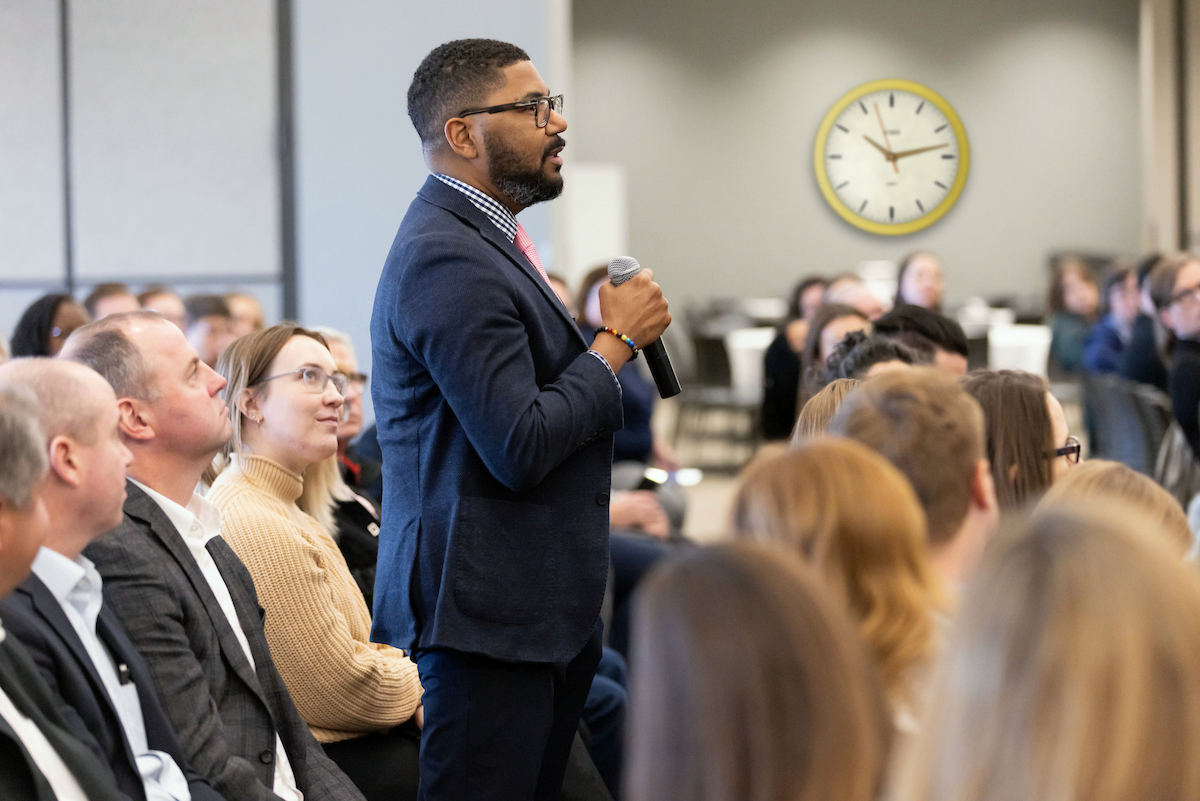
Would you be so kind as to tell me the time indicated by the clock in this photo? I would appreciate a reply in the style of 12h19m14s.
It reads 10h12m57s
